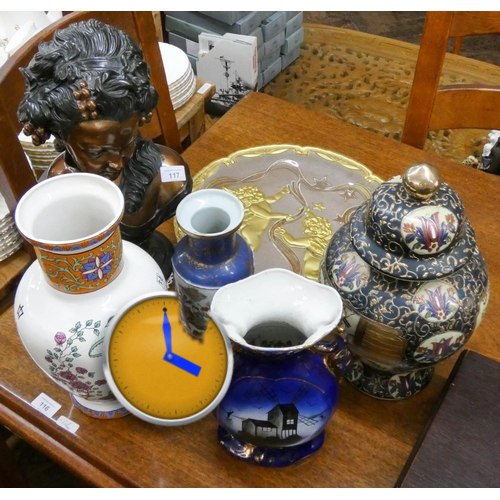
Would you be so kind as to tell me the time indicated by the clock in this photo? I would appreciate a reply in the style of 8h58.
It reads 4h00
